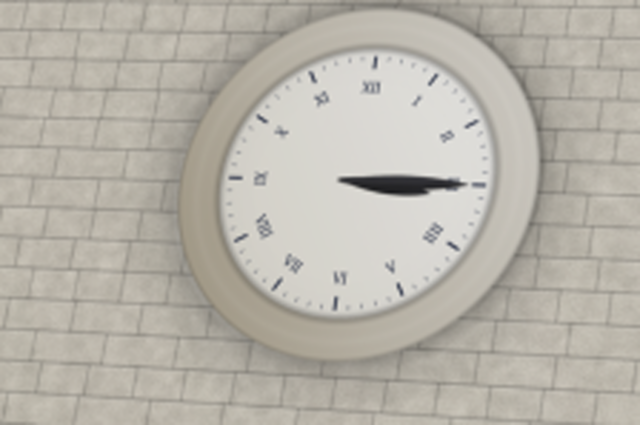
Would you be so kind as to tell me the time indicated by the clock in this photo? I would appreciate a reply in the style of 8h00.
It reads 3h15
